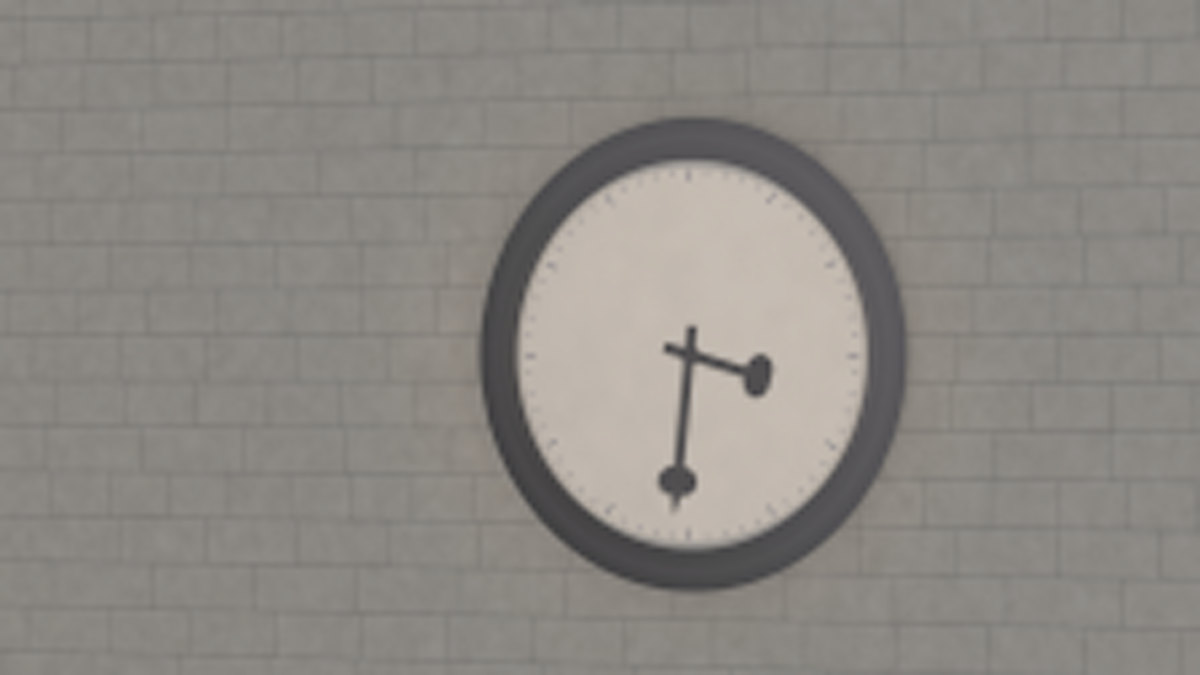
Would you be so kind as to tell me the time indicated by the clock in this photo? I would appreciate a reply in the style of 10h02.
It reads 3h31
